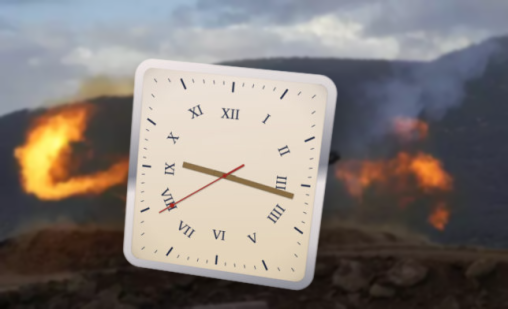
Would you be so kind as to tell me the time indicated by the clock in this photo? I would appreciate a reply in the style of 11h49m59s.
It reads 9h16m39s
